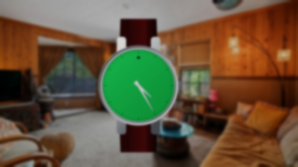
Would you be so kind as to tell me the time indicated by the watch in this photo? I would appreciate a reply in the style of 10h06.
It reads 4h25
